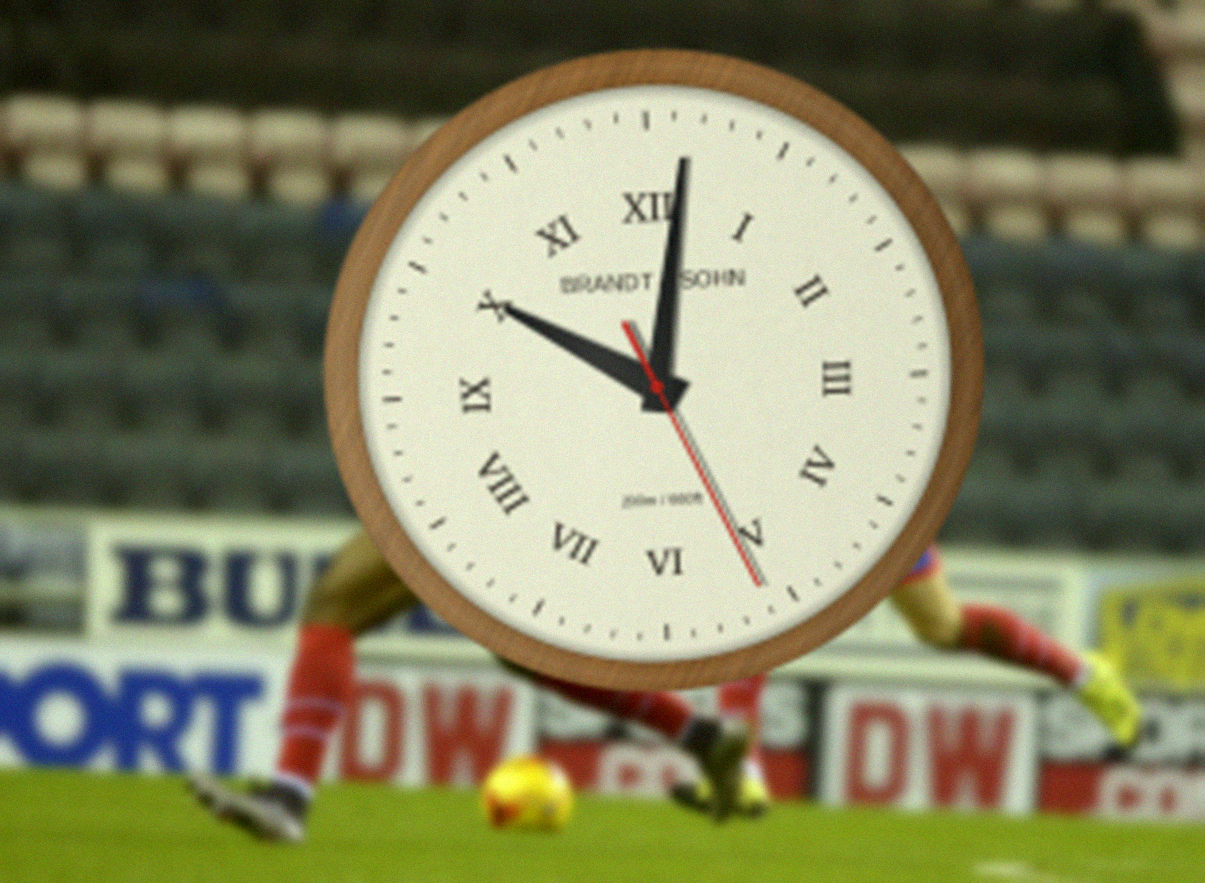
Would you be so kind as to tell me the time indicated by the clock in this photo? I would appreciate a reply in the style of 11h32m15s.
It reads 10h01m26s
